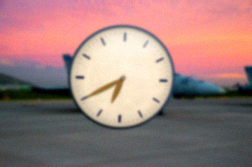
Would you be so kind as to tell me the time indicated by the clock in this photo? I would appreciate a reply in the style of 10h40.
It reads 6h40
